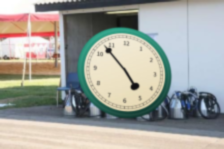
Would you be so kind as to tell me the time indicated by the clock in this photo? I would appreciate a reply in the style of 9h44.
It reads 4h53
